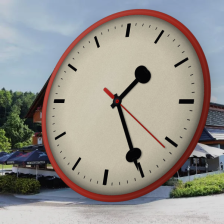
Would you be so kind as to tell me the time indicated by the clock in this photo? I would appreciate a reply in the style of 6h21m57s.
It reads 1h25m21s
